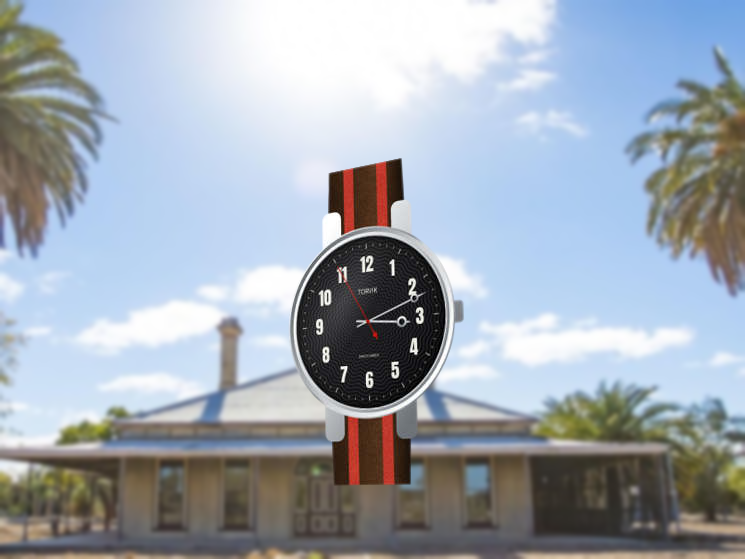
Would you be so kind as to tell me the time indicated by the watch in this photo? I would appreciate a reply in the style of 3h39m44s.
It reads 3h11m55s
